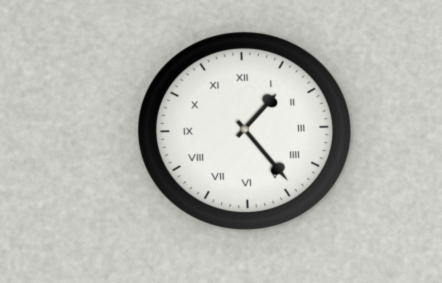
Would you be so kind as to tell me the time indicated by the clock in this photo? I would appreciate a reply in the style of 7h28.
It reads 1h24
